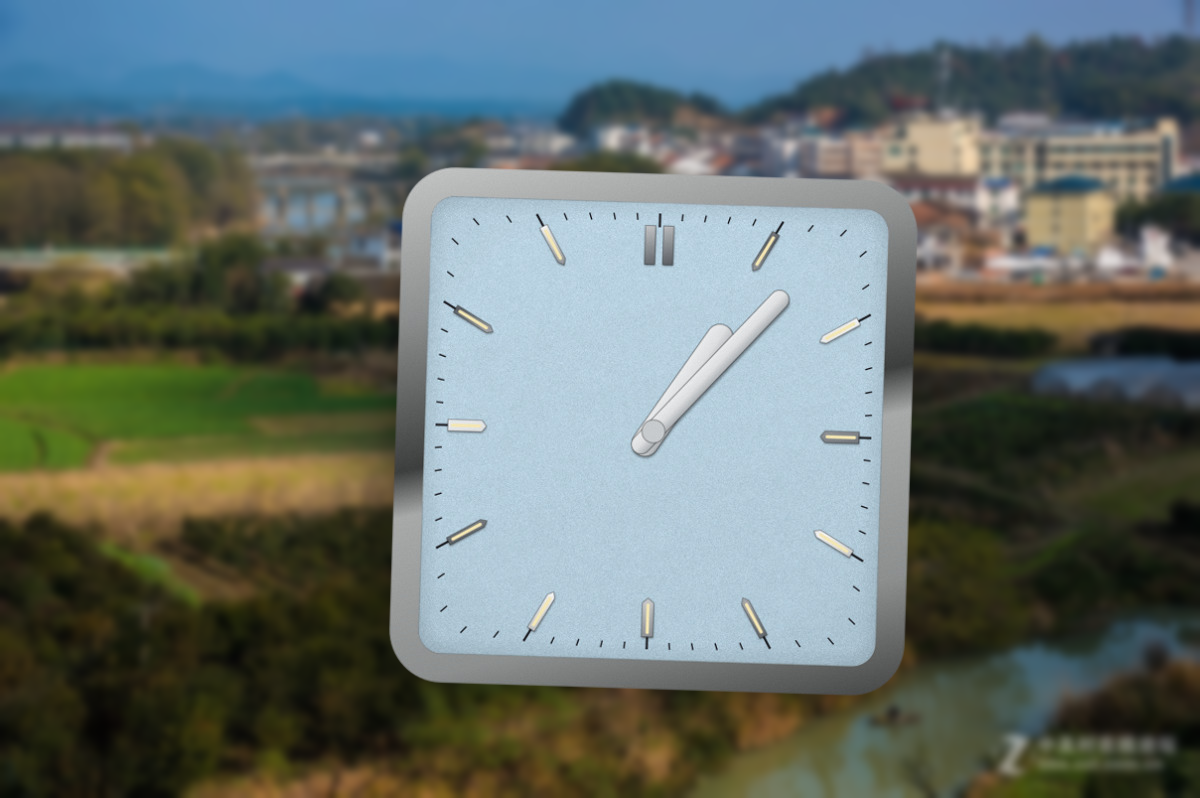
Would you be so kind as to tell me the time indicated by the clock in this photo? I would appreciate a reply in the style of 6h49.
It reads 1h07
